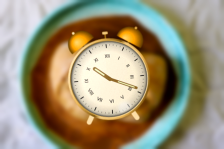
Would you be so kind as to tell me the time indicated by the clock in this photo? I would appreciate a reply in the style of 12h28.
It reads 10h19
